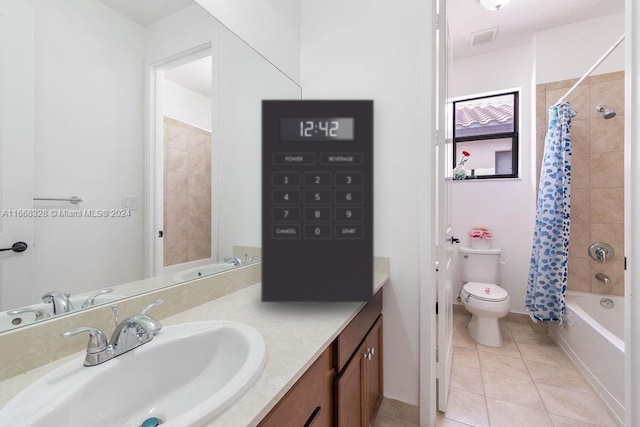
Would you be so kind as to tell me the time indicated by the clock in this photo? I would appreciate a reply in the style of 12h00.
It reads 12h42
